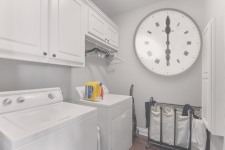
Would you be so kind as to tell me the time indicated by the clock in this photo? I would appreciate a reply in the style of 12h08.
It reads 6h00
